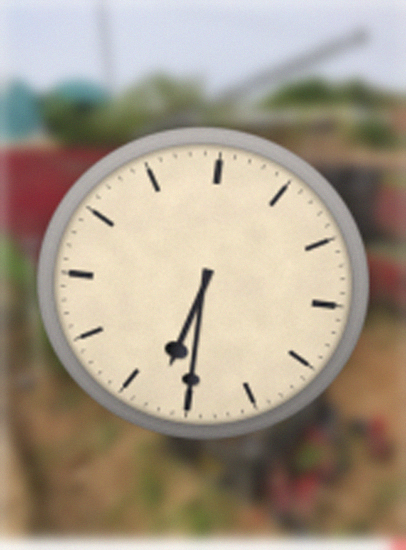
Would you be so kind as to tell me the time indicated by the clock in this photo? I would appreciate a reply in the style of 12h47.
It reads 6h30
